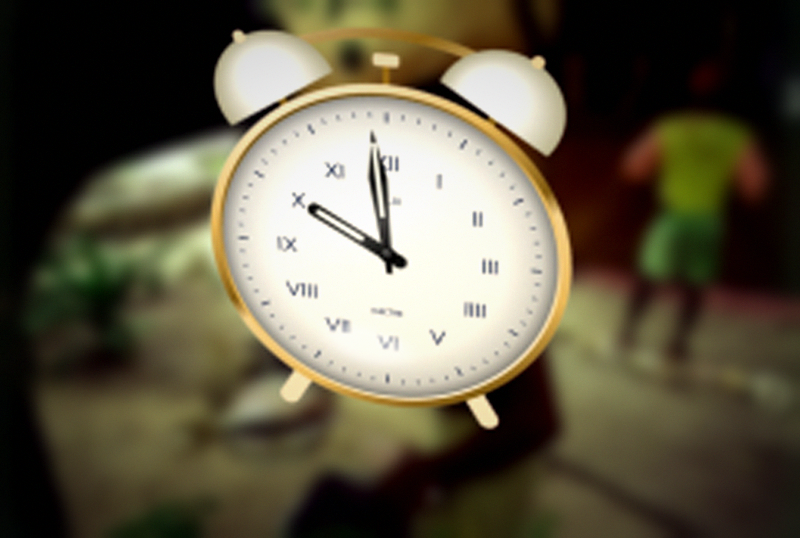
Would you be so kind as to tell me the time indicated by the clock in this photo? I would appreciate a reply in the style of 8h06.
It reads 9h59
